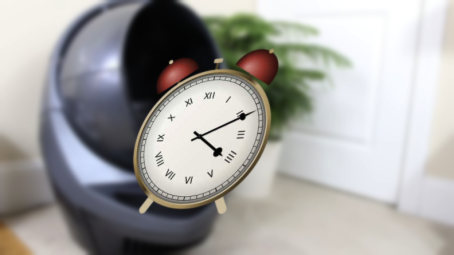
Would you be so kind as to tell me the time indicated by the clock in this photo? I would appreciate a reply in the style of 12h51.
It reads 4h11
